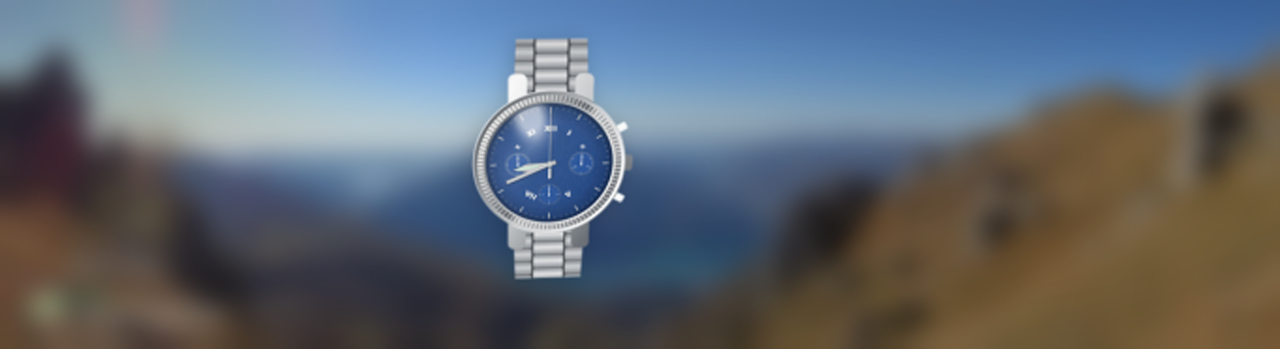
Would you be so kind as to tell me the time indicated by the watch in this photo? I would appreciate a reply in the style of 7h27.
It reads 8h41
